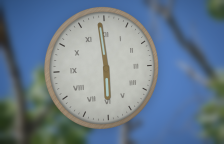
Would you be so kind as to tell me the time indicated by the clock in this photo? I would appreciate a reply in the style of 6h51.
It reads 5h59
